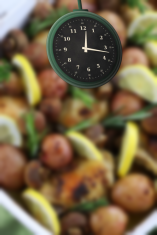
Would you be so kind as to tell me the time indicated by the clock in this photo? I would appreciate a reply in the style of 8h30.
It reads 12h17
